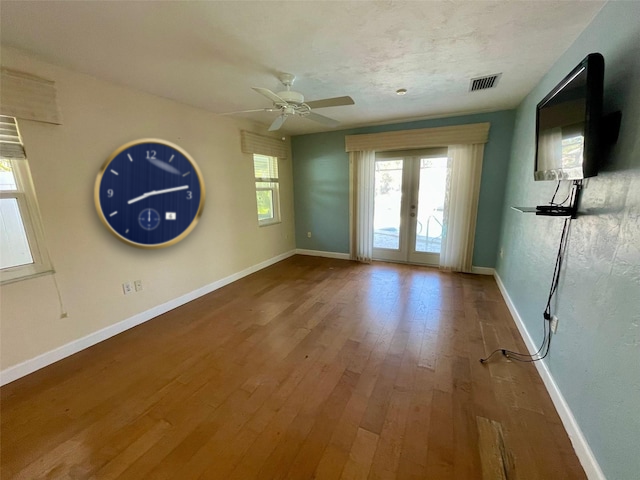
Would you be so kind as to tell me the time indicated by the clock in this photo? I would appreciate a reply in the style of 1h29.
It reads 8h13
